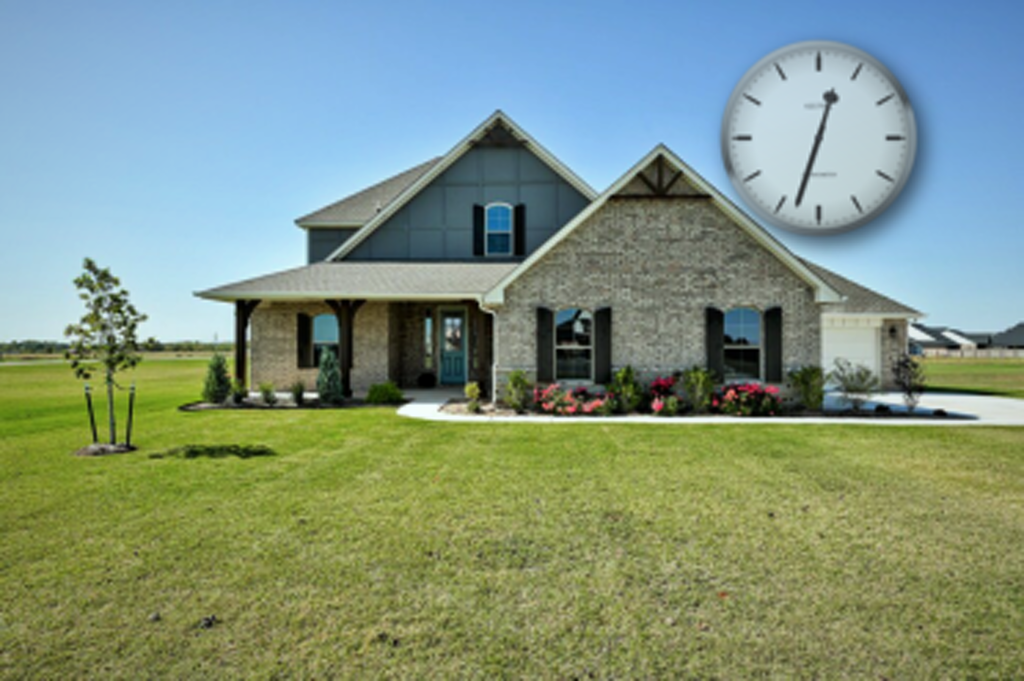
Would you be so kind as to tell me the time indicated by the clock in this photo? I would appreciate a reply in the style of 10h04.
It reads 12h33
